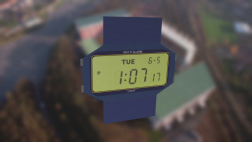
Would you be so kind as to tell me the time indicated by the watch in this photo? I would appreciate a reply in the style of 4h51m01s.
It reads 1h07m17s
